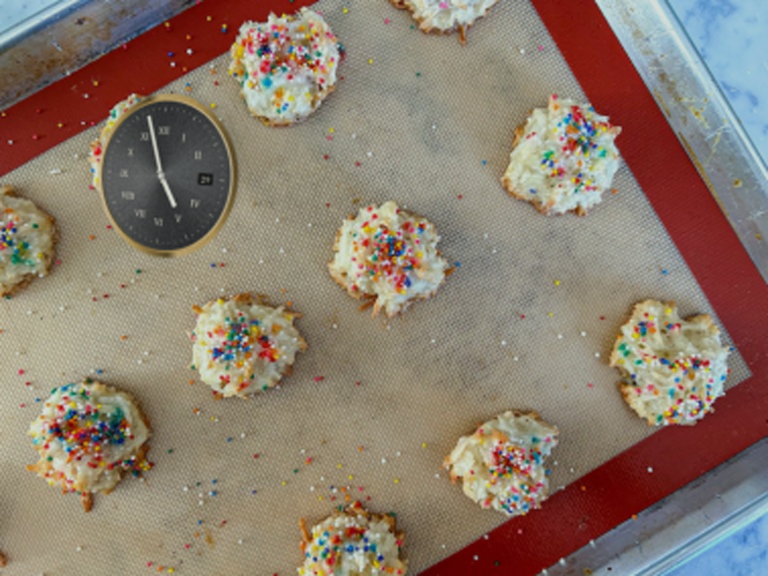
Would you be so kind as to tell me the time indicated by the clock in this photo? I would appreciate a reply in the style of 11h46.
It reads 4h57
